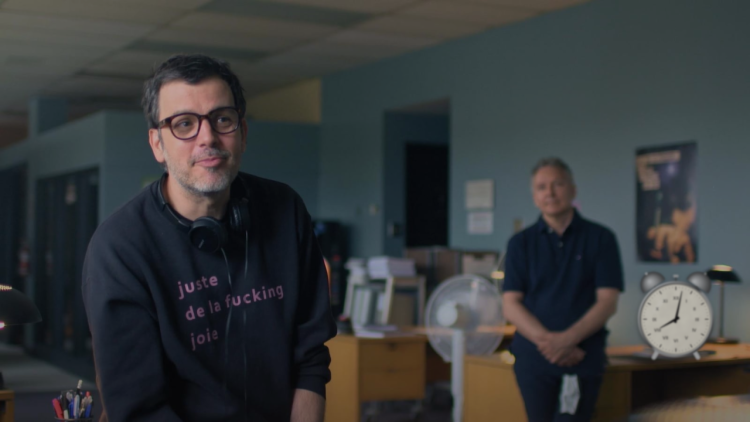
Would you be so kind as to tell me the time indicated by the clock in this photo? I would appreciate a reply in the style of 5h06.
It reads 8h02
